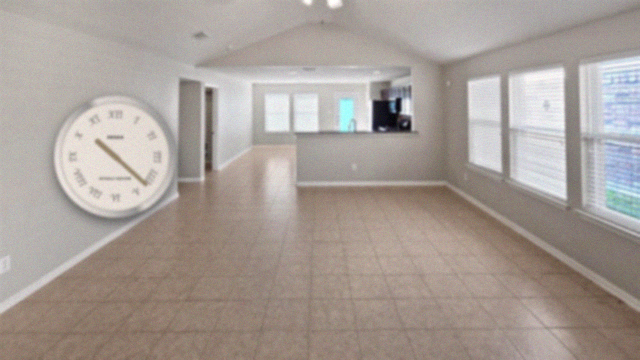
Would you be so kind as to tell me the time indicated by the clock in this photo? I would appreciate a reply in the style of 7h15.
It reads 10h22
